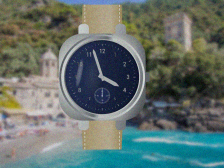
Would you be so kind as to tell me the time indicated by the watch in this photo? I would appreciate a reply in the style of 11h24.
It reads 3h57
